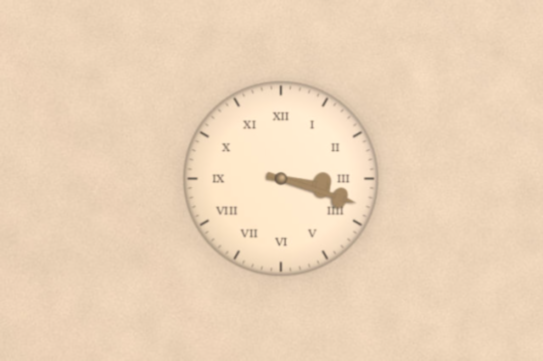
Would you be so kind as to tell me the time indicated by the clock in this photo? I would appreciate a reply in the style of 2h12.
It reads 3h18
